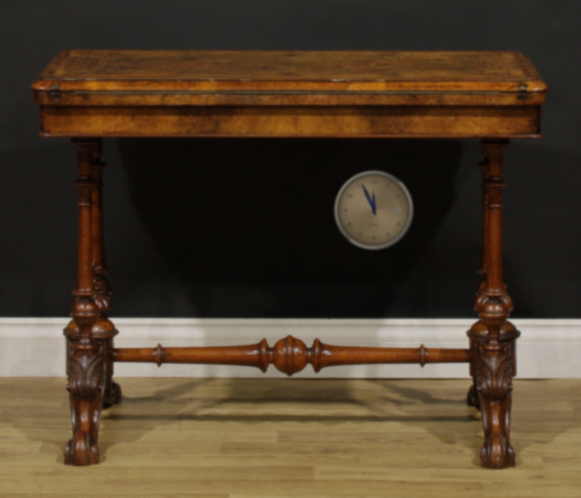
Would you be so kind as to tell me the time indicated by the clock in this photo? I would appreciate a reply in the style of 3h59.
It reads 11h56
